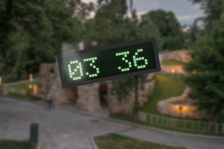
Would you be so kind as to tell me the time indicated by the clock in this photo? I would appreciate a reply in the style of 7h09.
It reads 3h36
